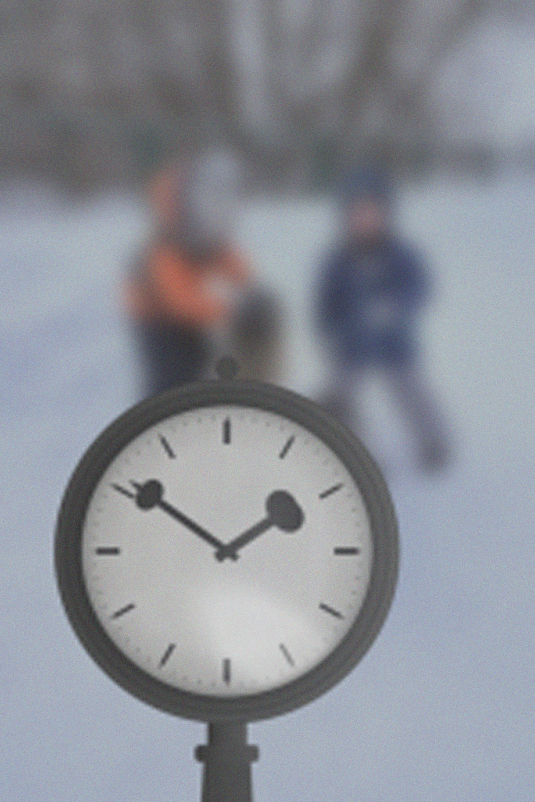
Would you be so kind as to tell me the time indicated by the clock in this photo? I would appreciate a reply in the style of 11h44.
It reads 1h51
